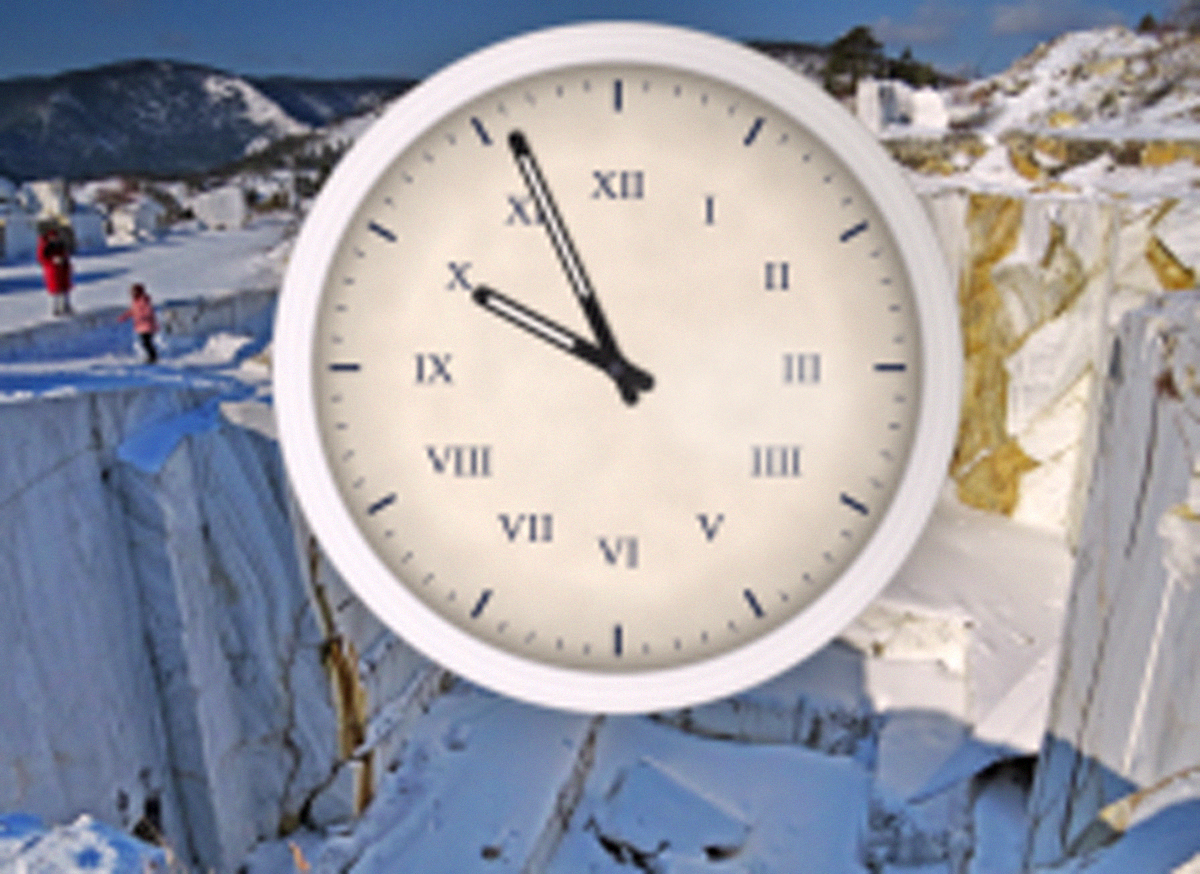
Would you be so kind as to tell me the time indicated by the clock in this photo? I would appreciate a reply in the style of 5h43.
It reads 9h56
